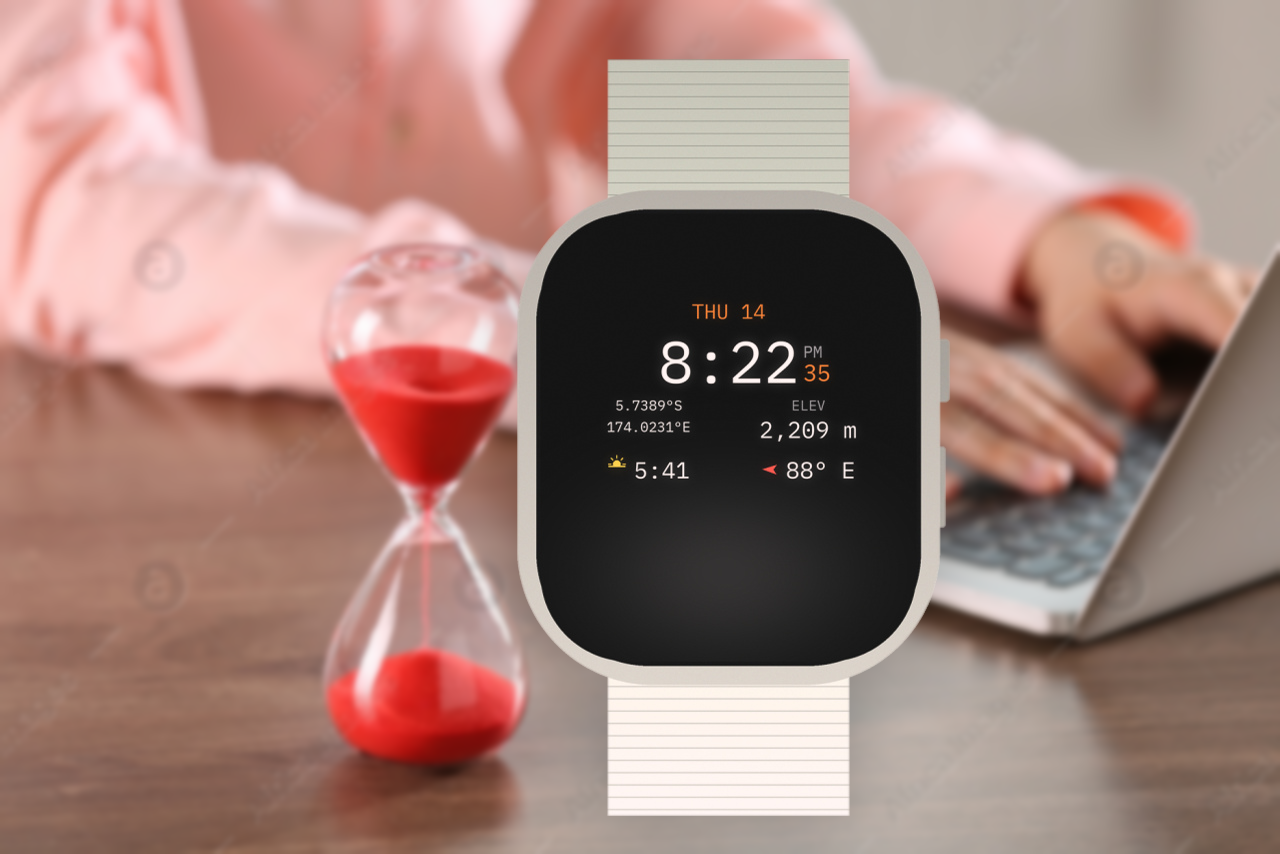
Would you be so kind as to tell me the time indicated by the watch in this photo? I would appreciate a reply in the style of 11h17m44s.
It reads 8h22m35s
